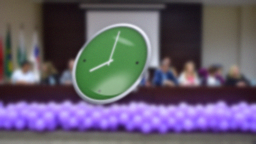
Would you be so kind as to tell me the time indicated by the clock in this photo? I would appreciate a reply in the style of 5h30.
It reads 8h00
